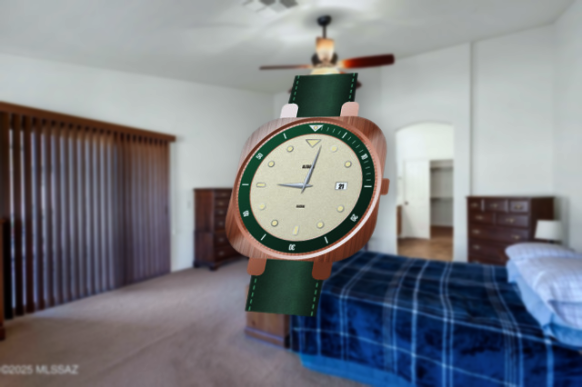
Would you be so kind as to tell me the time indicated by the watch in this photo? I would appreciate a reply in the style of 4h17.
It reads 9h02
